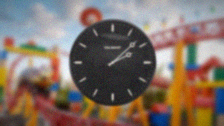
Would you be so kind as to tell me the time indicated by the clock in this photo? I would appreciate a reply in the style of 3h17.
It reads 2h08
